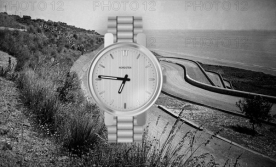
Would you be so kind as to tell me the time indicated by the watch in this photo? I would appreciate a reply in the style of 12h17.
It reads 6h46
